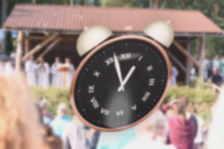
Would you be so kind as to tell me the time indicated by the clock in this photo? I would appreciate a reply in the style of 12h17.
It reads 12h57
